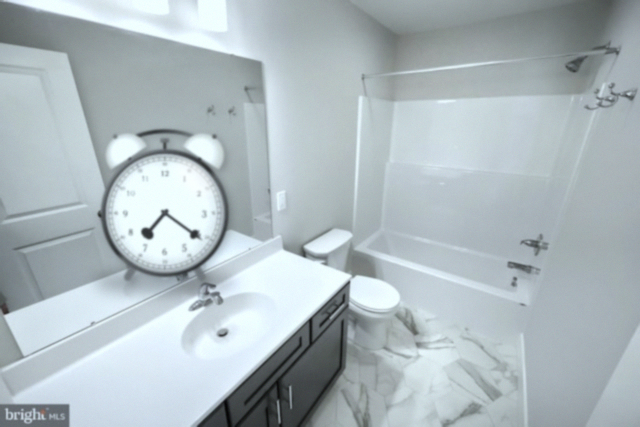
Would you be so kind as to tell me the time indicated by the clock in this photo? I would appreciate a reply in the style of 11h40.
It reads 7h21
